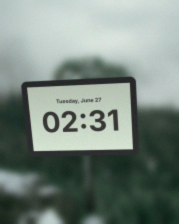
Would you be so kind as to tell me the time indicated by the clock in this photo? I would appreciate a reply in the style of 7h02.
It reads 2h31
